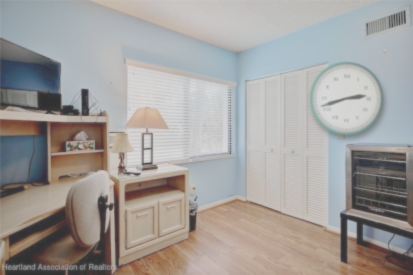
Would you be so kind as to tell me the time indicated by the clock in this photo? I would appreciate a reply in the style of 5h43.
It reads 2h42
